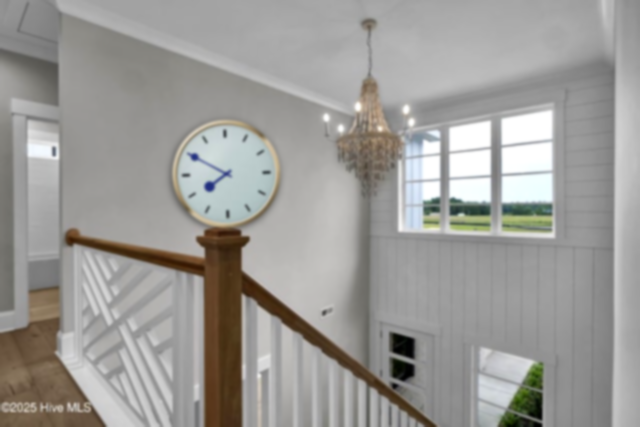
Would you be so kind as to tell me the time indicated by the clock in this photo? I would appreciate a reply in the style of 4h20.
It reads 7h50
